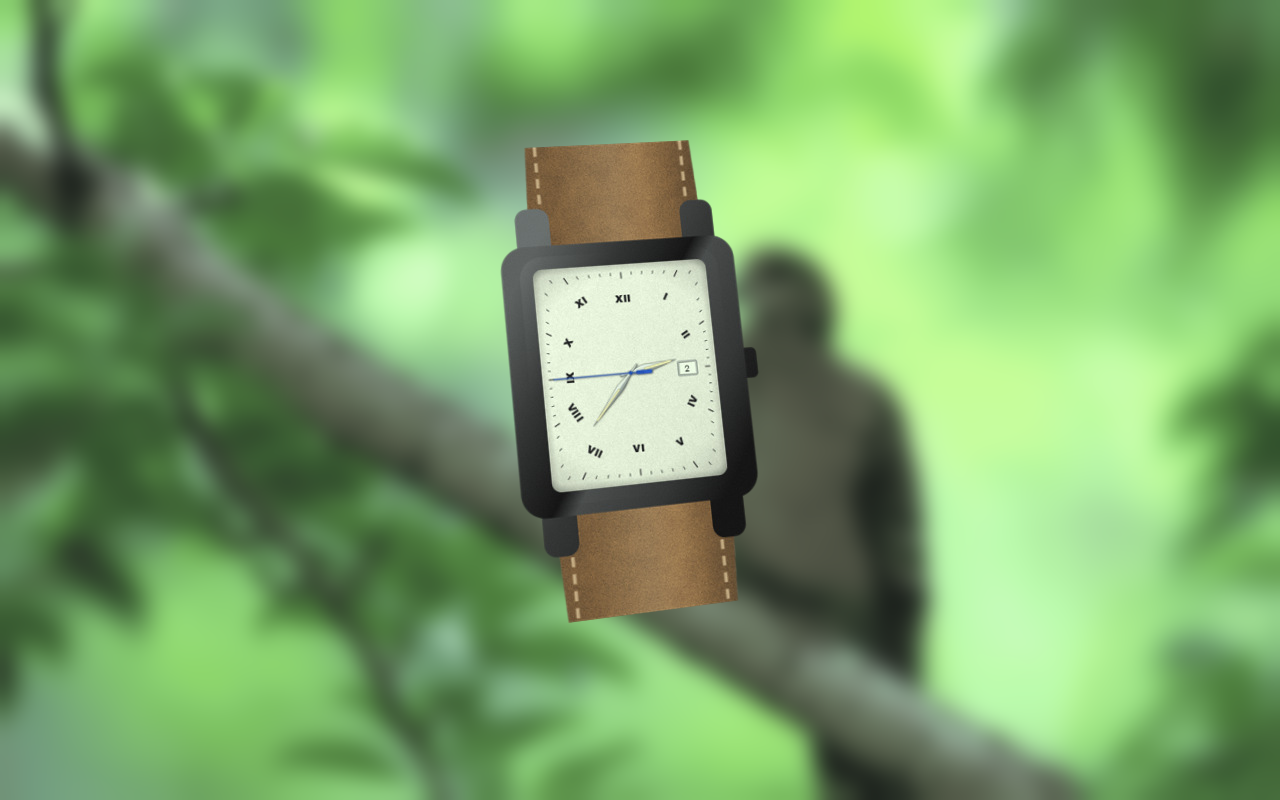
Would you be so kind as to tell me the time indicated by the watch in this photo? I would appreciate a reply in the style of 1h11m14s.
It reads 2h36m45s
